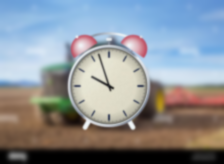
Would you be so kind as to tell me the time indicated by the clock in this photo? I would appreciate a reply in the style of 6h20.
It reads 9h57
